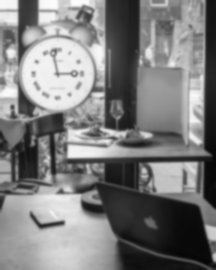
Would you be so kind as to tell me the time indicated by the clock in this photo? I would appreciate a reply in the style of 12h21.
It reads 2h58
